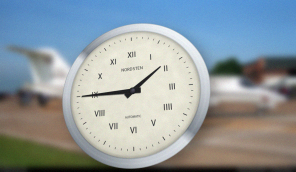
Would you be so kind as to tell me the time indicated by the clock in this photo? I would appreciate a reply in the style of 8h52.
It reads 1h45
